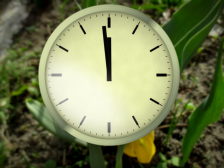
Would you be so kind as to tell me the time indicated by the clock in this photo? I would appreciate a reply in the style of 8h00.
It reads 11h59
